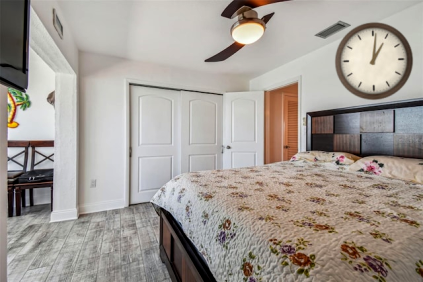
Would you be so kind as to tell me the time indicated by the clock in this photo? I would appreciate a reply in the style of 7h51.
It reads 1h01
